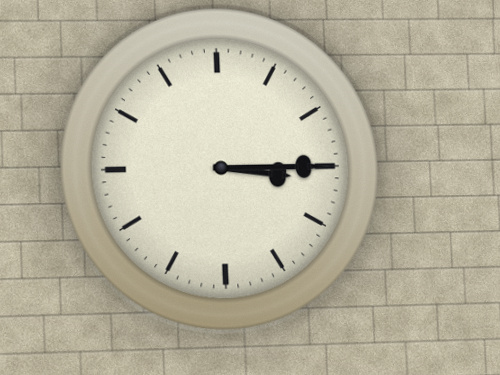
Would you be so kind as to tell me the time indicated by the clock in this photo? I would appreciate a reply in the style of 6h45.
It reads 3h15
